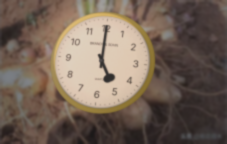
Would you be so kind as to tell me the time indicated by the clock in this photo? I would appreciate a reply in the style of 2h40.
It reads 5h00
